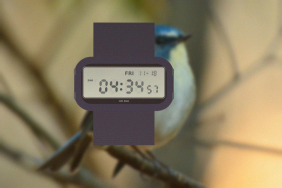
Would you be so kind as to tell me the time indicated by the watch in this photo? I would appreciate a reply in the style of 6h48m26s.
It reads 4h34m57s
